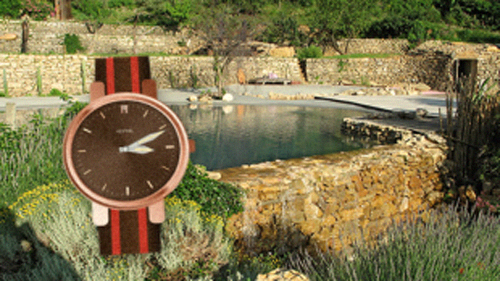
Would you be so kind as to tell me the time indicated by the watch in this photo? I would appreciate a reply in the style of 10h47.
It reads 3h11
